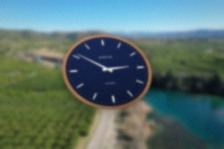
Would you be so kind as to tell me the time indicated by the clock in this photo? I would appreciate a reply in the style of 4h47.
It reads 2h51
